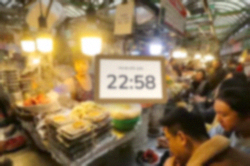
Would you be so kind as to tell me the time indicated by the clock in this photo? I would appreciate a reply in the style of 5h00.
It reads 22h58
